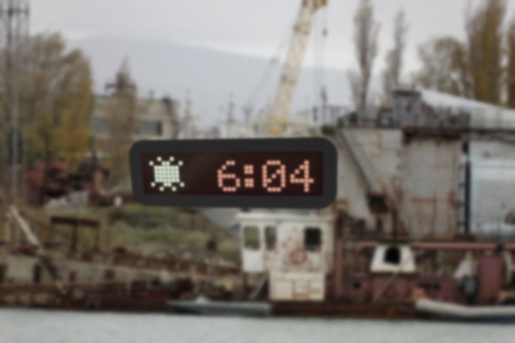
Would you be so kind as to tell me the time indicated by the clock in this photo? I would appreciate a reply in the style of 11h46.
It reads 6h04
